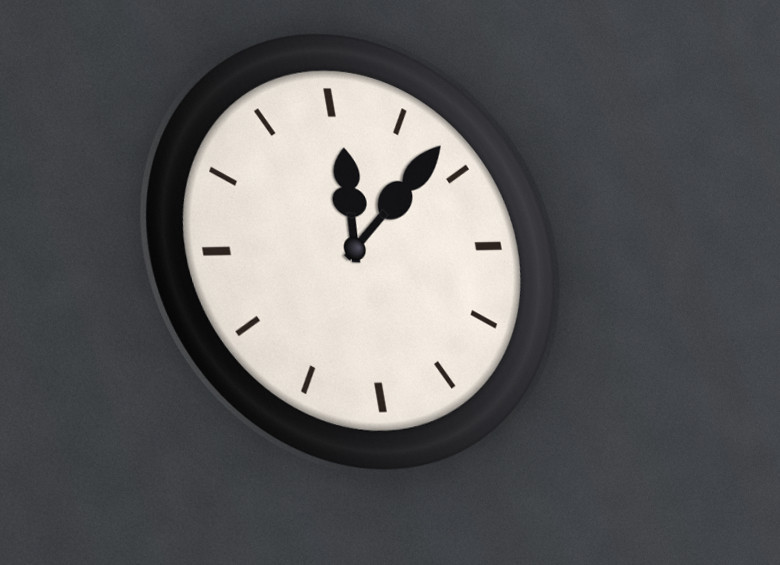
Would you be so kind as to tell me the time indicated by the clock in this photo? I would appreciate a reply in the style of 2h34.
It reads 12h08
